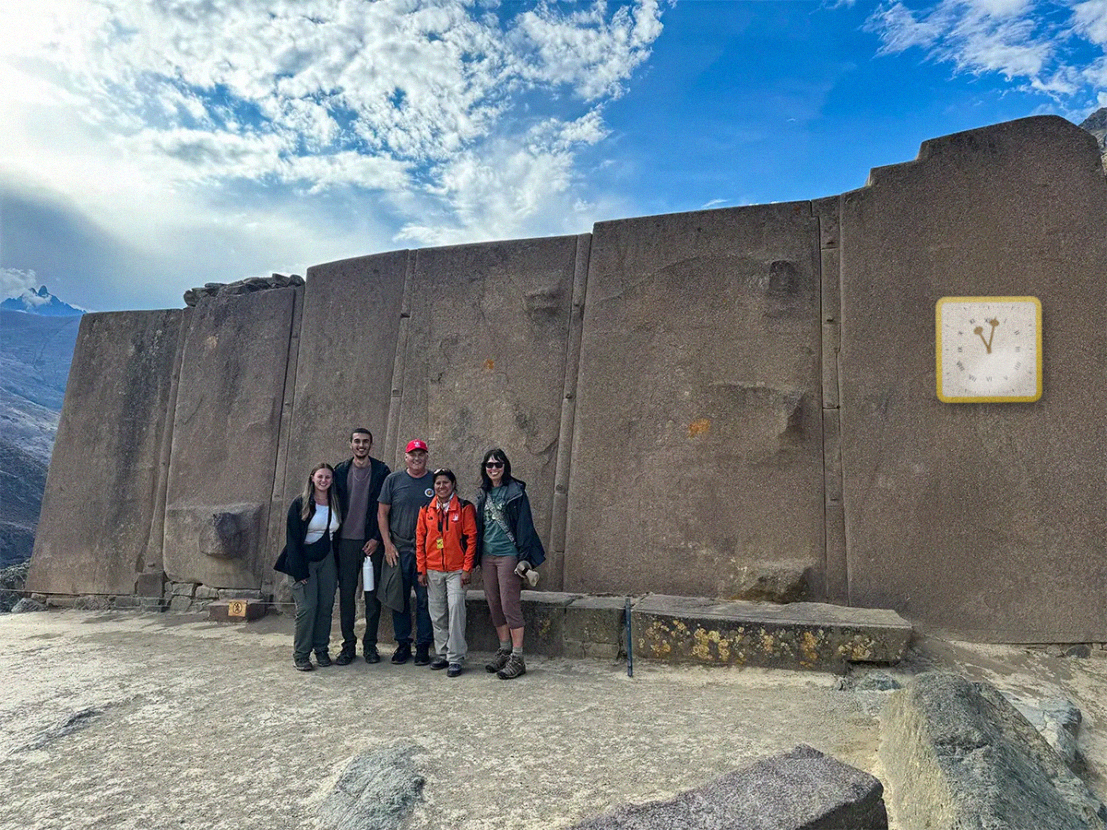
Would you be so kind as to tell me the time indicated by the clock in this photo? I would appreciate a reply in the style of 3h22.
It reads 11h02
